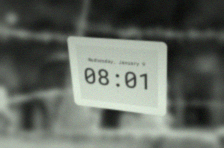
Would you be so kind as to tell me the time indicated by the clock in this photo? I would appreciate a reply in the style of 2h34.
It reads 8h01
